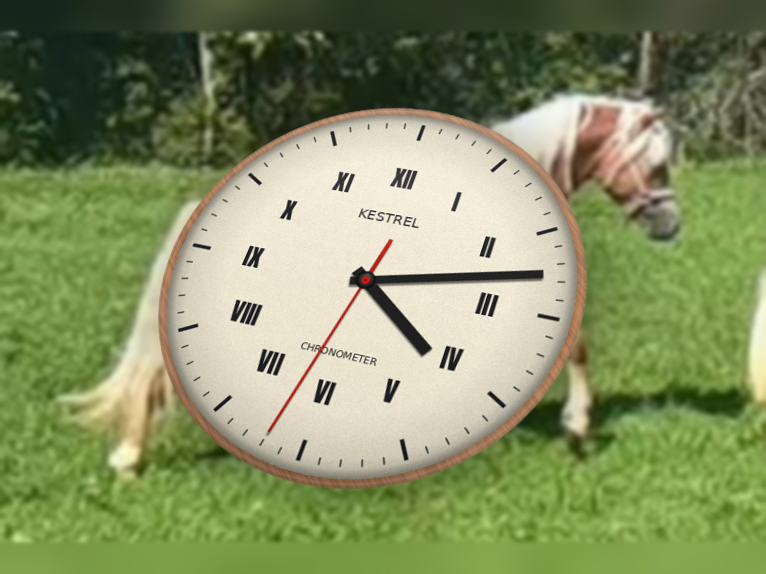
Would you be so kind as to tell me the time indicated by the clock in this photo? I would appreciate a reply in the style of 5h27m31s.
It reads 4h12m32s
